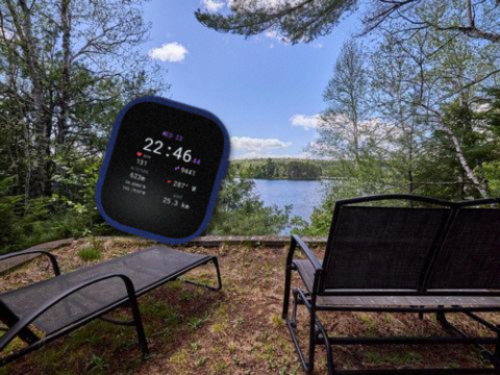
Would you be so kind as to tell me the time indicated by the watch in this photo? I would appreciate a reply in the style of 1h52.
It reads 22h46
